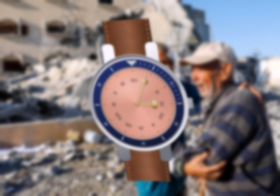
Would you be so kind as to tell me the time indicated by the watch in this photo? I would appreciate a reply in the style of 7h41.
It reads 3h04
